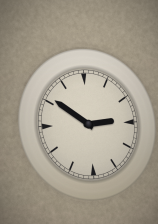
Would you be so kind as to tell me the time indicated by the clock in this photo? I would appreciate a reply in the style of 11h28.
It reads 2h51
